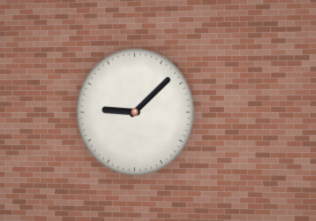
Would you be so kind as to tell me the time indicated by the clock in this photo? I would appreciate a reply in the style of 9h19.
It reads 9h08
